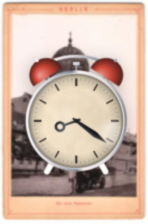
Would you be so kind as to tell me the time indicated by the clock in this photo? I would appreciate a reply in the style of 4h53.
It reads 8h21
